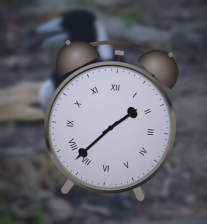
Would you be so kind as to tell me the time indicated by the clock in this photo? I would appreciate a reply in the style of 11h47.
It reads 1h37
